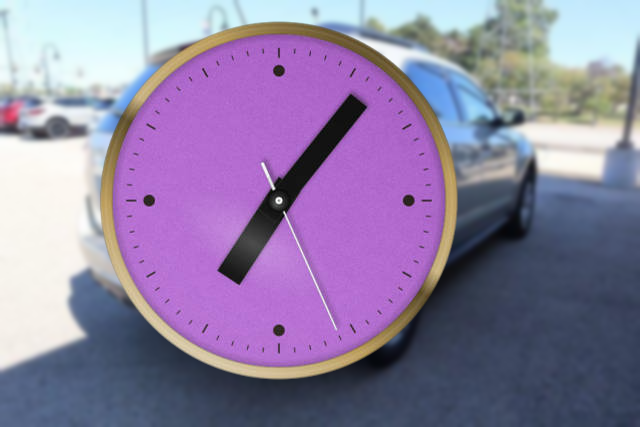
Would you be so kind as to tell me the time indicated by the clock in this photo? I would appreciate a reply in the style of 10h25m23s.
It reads 7h06m26s
